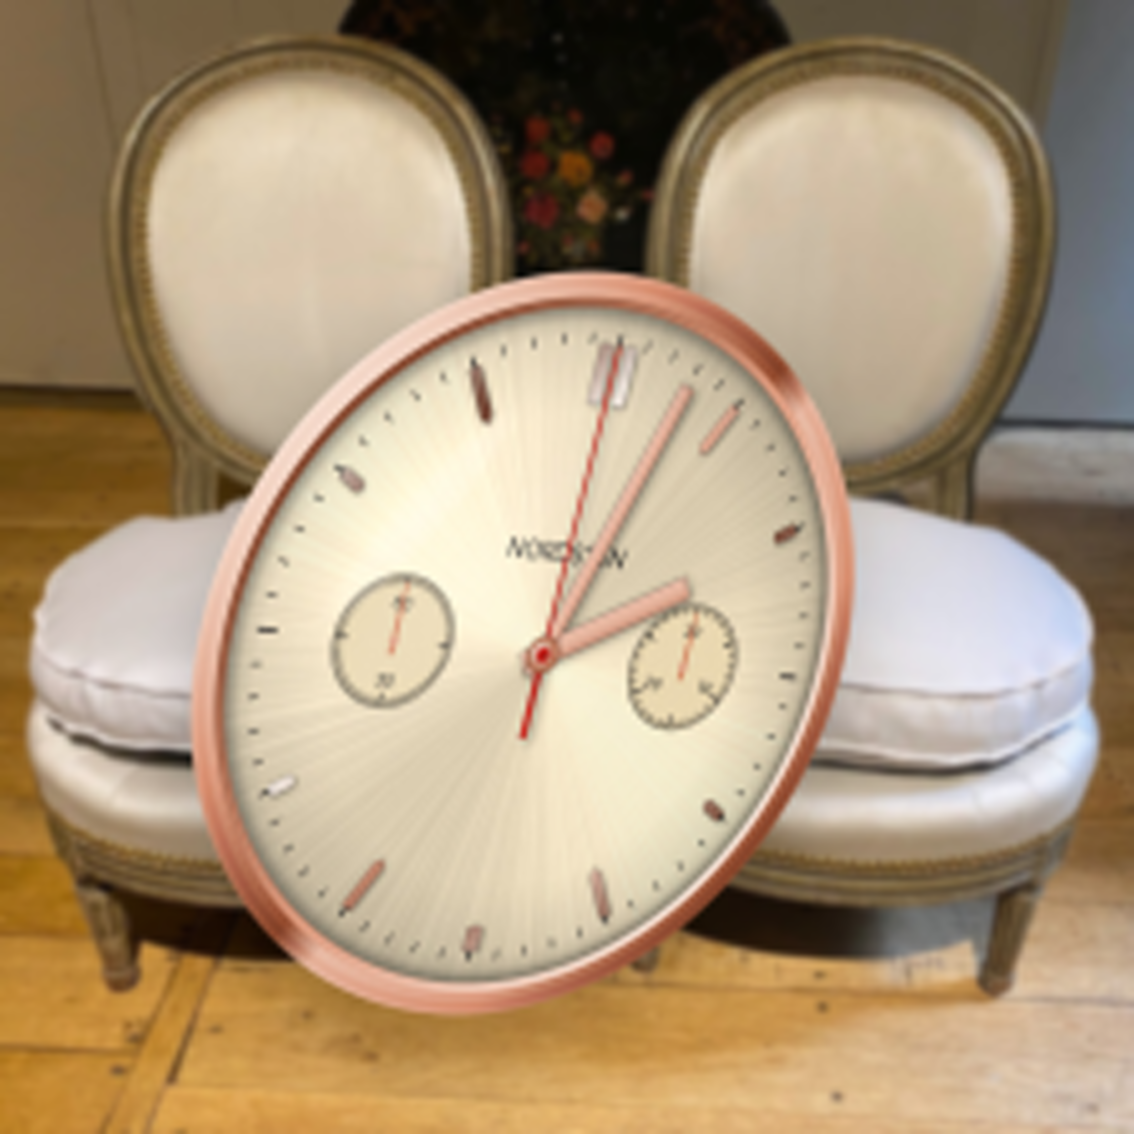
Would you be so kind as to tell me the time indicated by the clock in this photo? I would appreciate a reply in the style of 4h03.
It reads 2h03
